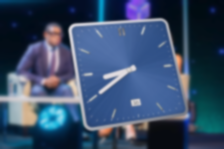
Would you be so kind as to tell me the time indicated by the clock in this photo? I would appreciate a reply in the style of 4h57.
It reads 8h40
